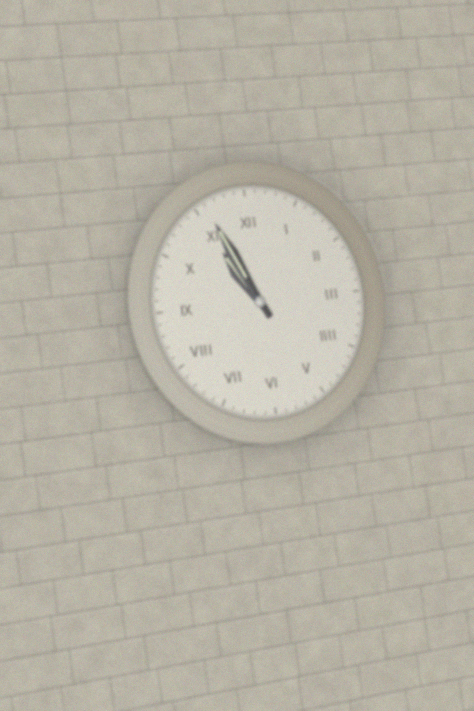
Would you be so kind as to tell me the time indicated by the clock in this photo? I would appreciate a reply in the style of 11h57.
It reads 10h56
